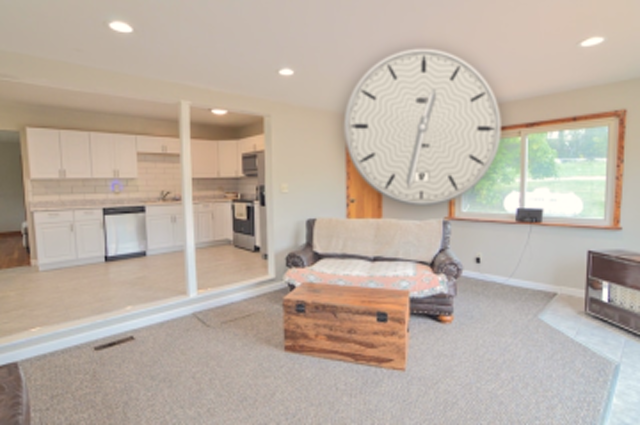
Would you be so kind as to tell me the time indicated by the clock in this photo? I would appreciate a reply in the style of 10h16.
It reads 12h32
